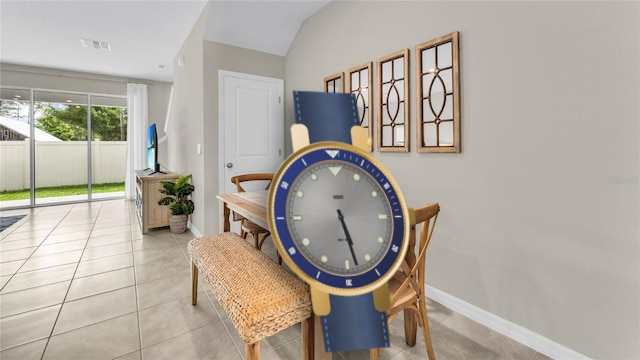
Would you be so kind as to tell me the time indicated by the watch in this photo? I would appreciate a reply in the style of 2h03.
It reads 5h28
